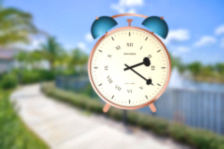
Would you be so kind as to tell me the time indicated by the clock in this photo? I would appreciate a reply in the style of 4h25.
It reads 2h21
